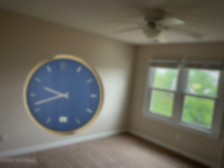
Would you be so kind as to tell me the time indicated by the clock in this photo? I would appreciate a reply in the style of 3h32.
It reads 9h42
